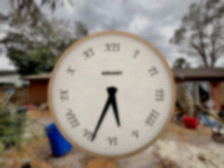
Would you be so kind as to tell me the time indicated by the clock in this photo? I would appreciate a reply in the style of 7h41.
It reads 5h34
